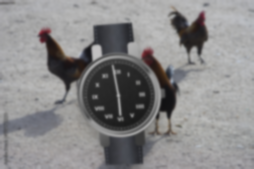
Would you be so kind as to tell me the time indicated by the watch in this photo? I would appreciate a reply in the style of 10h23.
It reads 5h59
